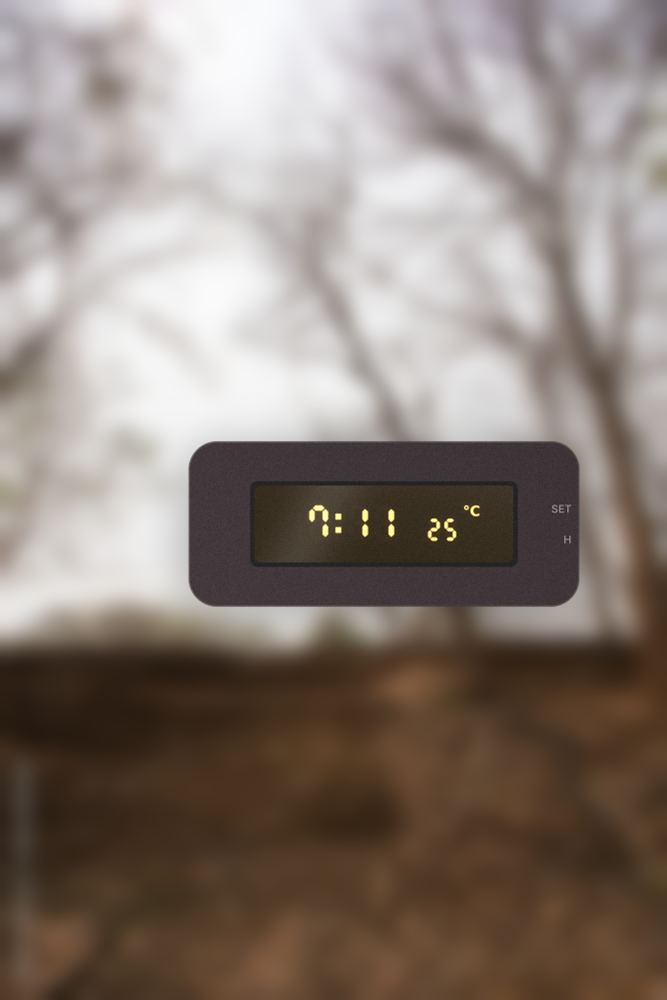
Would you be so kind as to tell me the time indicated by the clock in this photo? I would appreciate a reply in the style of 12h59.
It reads 7h11
